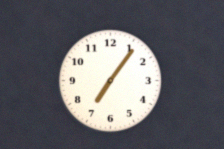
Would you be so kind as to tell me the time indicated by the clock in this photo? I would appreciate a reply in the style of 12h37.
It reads 7h06
